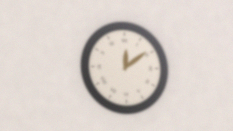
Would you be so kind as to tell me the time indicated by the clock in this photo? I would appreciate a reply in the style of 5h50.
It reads 12h09
